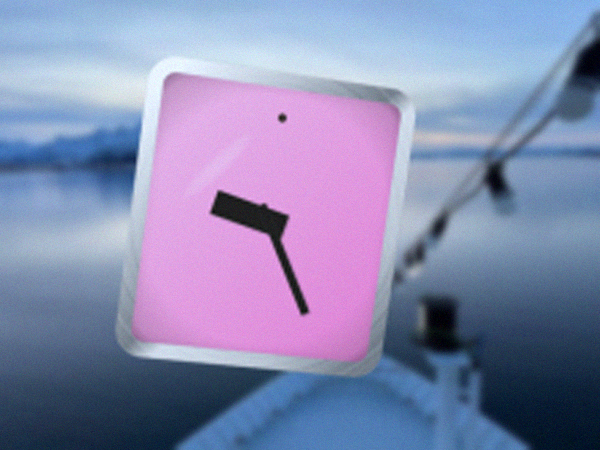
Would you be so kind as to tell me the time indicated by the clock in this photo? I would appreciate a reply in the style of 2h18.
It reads 9h25
